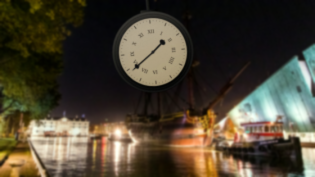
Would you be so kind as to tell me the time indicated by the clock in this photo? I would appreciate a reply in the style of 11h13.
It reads 1h39
